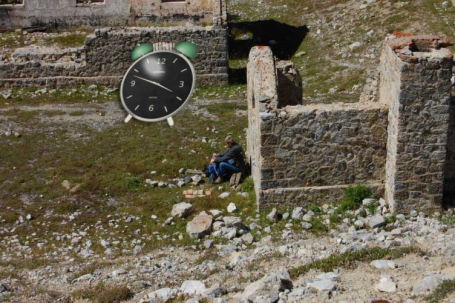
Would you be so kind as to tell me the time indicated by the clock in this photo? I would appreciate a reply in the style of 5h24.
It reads 3h48
